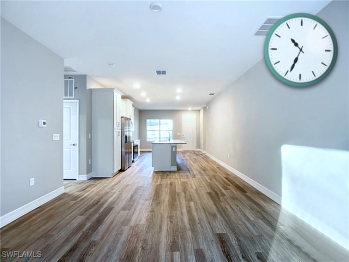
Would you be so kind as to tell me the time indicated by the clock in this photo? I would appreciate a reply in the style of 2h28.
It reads 10h34
